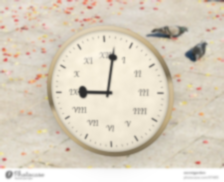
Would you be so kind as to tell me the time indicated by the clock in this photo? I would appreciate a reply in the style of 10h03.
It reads 9h02
